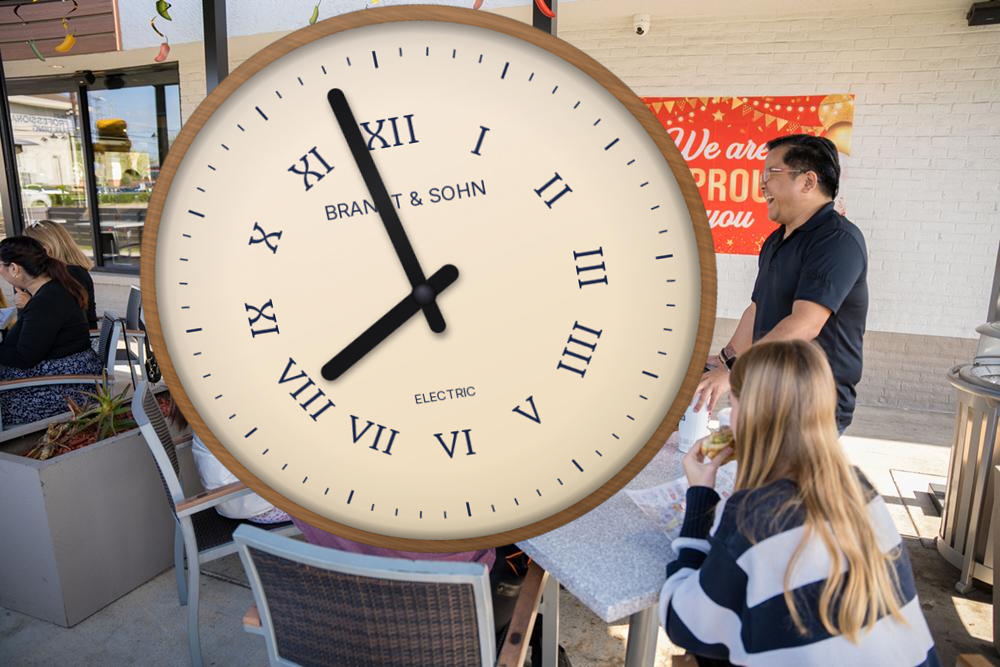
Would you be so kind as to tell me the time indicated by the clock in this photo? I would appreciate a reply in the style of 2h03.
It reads 7h58
